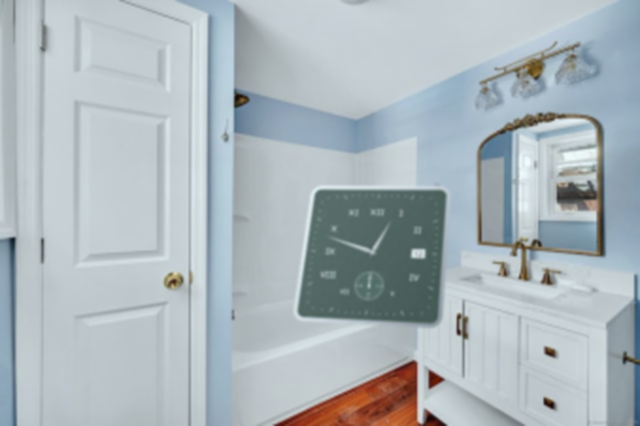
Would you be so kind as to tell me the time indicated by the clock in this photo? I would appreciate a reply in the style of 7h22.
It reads 12h48
